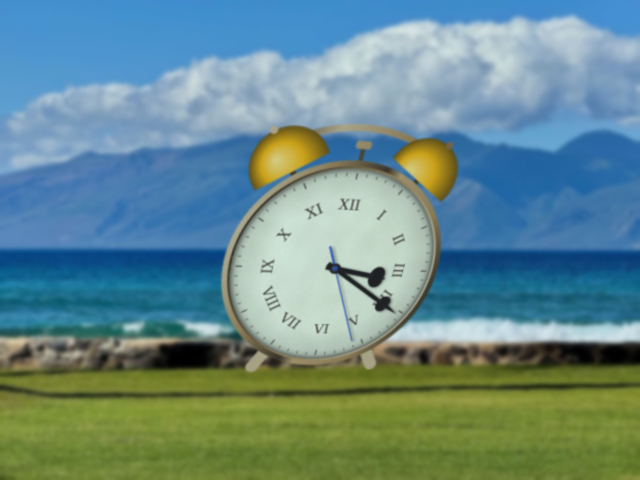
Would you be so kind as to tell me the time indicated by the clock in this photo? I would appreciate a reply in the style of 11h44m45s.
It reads 3h20m26s
